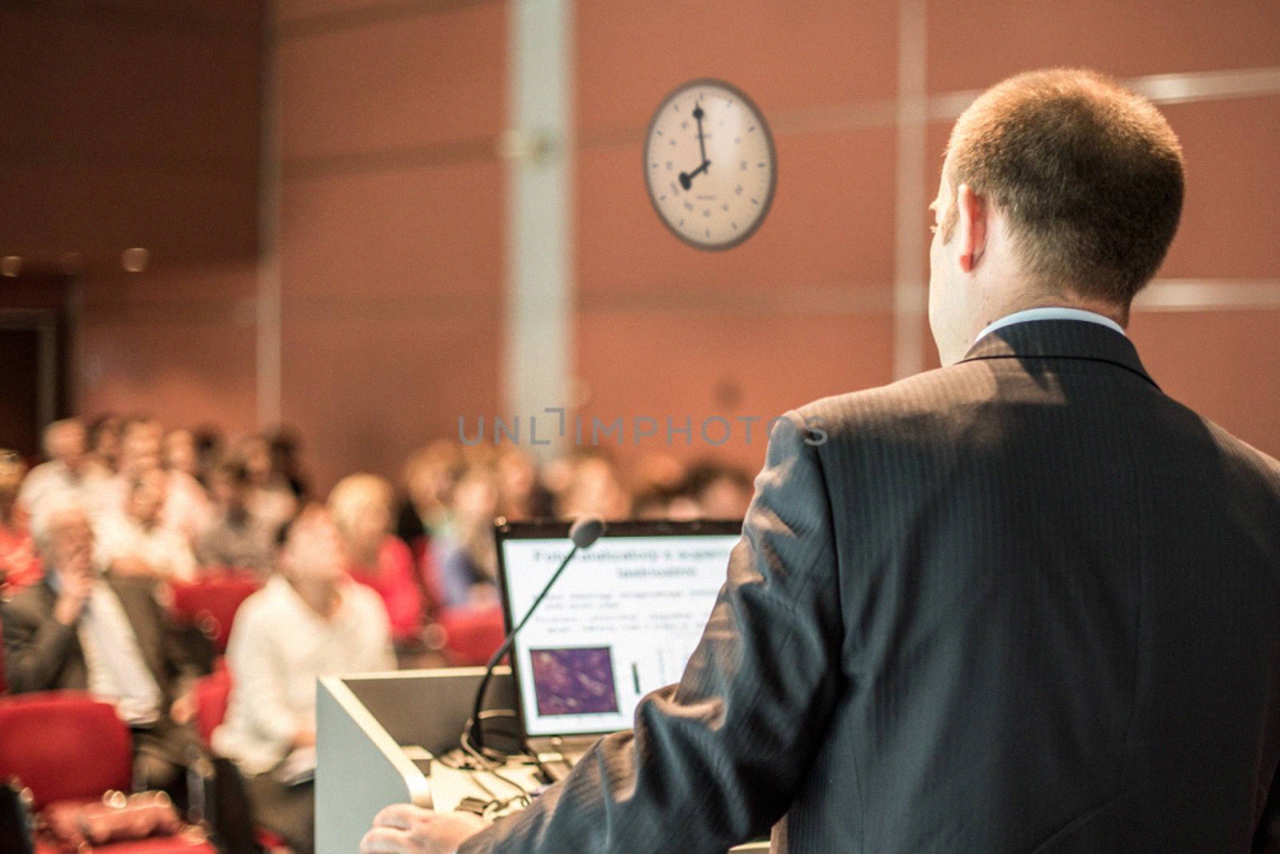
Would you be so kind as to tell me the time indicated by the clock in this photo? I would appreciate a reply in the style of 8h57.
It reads 7h59
